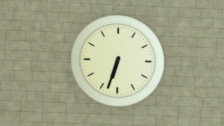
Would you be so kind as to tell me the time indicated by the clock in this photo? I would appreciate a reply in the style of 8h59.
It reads 6h33
